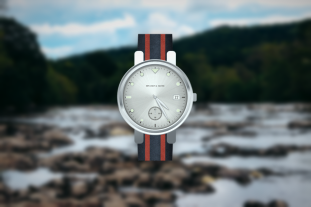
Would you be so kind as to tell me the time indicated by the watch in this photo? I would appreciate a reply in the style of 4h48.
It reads 4h25
